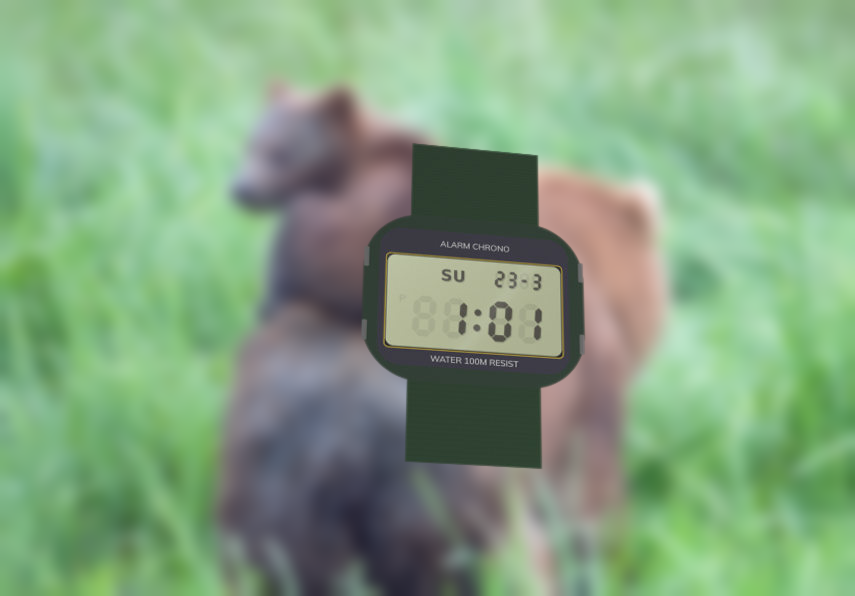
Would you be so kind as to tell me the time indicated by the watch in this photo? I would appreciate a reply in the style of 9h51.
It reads 1h01
